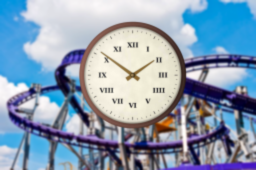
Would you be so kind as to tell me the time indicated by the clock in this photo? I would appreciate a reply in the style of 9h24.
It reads 1h51
